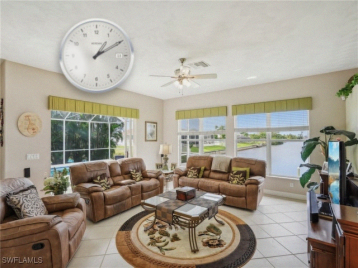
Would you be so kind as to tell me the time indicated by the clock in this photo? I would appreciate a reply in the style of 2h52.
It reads 1h10
